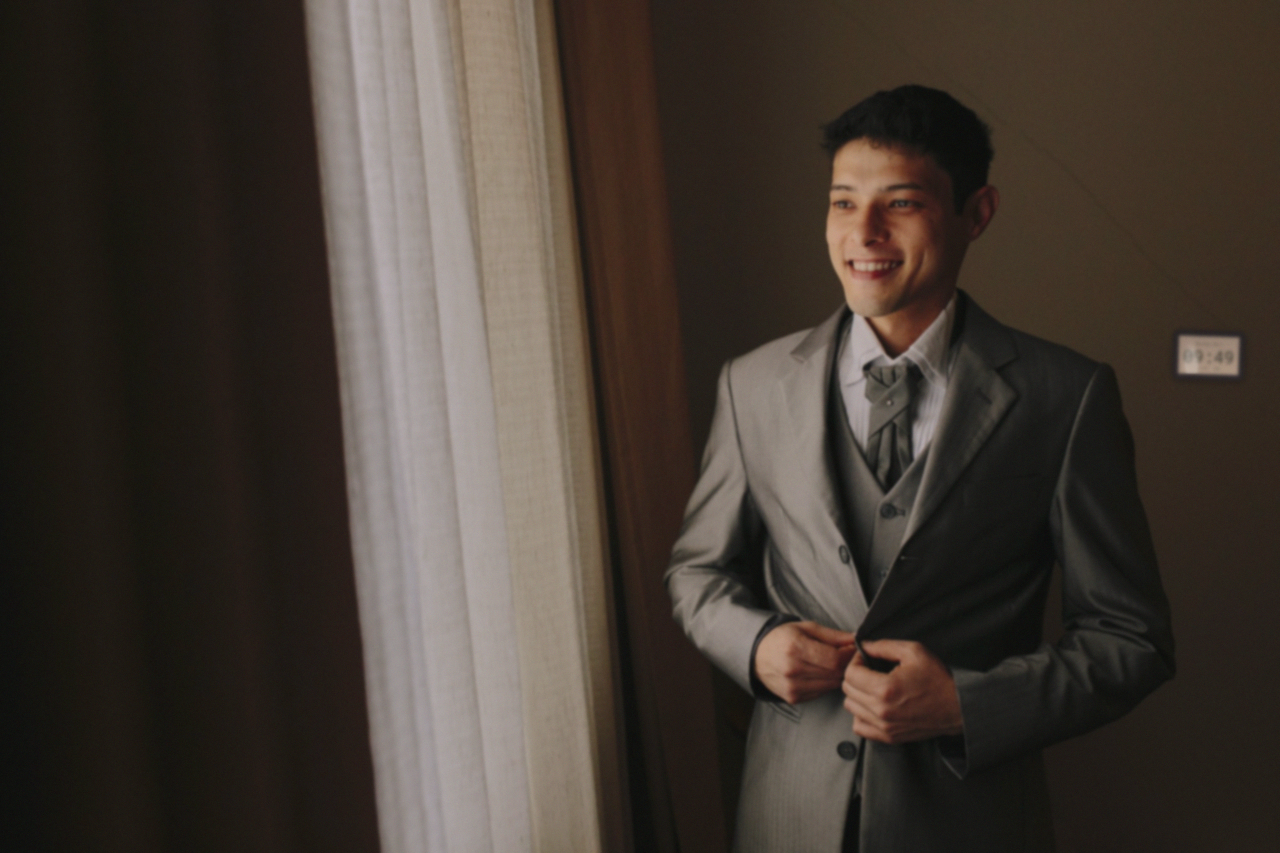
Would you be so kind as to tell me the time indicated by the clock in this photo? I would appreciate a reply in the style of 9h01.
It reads 9h49
